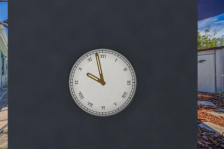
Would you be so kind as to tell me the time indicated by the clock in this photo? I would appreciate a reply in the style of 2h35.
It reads 9h58
